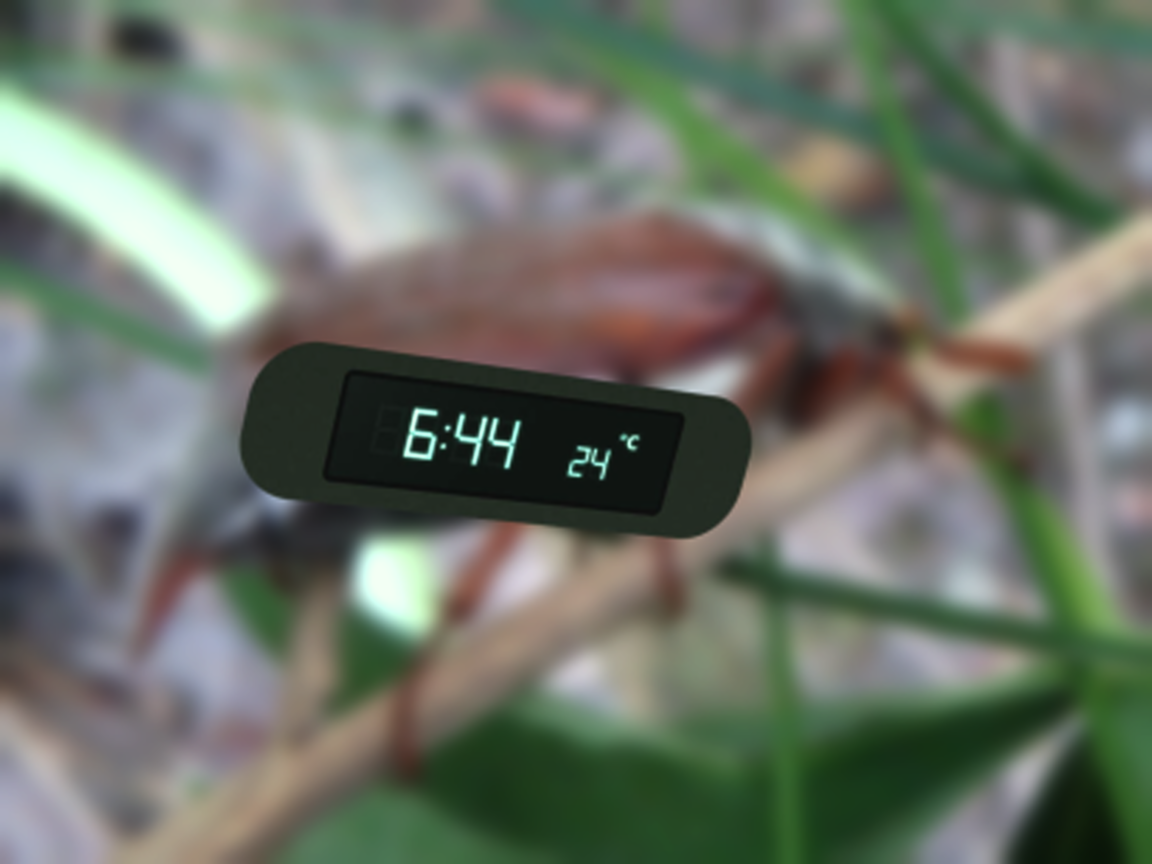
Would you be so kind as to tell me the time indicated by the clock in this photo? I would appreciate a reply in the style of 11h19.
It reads 6h44
